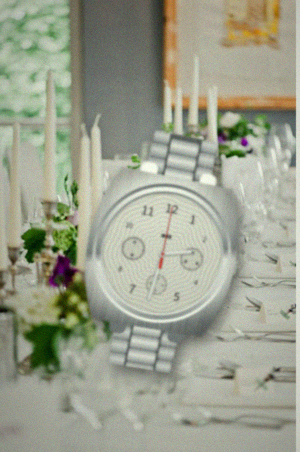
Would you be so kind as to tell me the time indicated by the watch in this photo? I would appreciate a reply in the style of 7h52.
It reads 2h31
